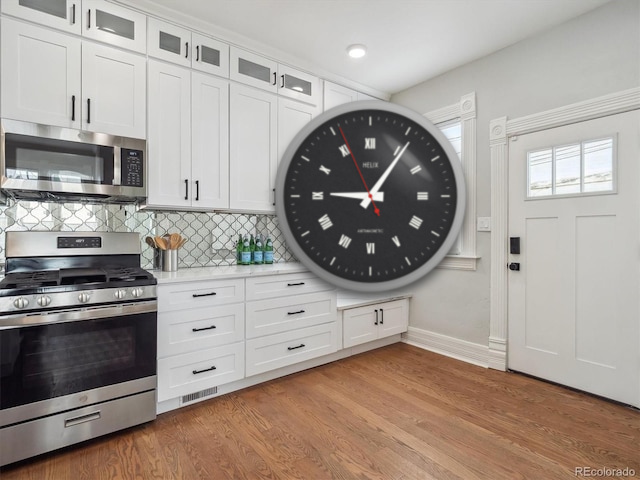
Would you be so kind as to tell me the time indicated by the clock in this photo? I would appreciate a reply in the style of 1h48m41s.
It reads 9h05m56s
